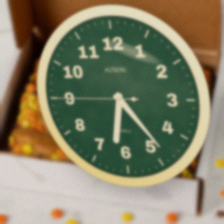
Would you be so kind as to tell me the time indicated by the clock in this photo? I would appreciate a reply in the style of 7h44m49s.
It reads 6h23m45s
